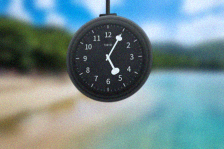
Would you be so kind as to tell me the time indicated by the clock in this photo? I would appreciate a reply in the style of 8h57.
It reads 5h05
